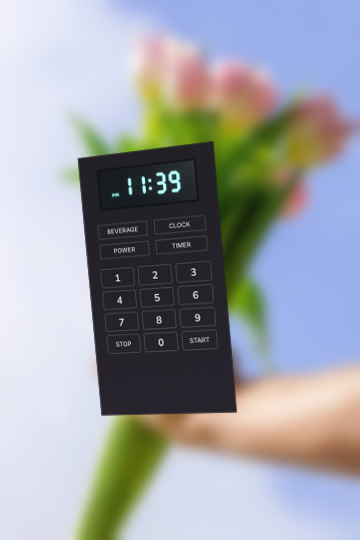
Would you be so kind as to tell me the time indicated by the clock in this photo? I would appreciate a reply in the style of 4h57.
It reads 11h39
